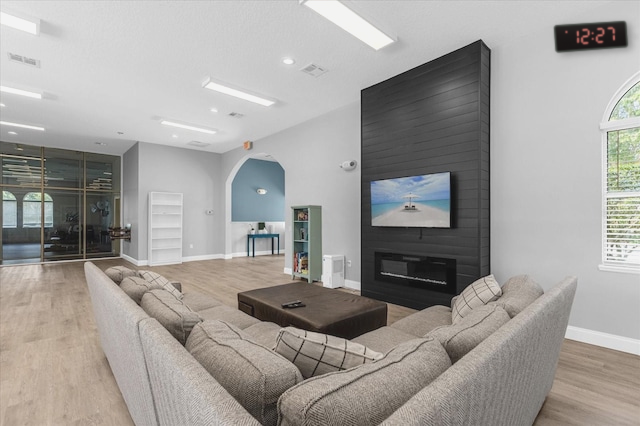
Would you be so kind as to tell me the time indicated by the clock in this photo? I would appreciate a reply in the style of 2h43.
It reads 12h27
